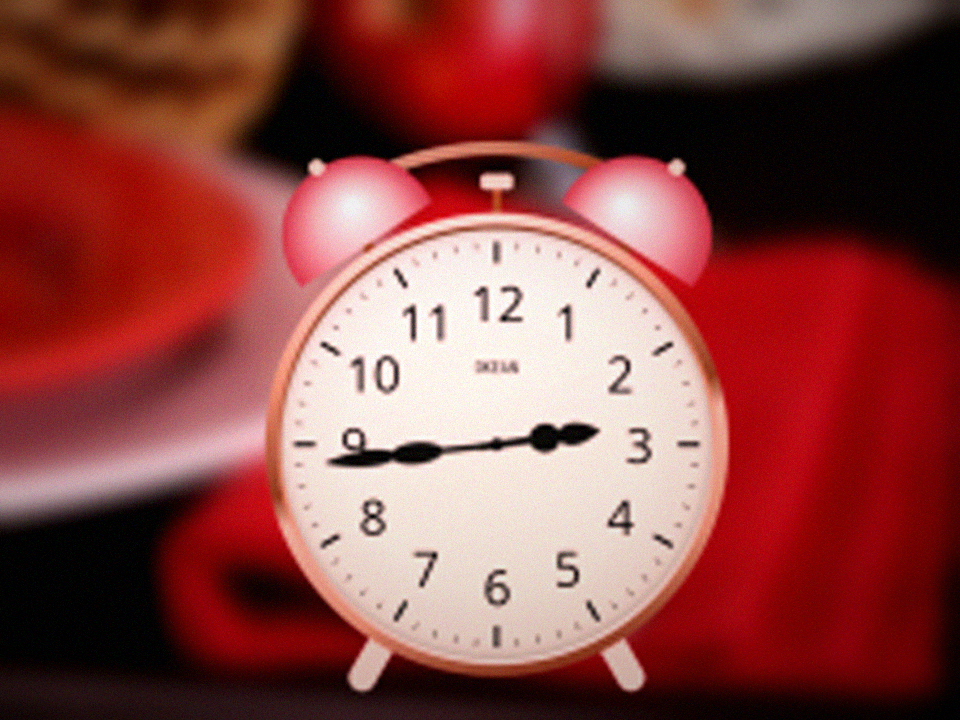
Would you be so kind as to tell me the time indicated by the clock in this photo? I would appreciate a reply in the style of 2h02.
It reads 2h44
